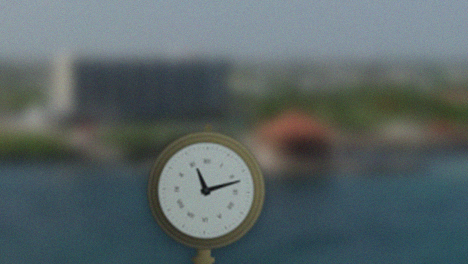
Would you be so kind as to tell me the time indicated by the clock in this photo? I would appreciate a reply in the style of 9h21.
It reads 11h12
